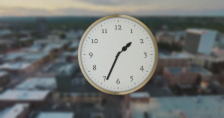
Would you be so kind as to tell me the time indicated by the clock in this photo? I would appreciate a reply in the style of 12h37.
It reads 1h34
